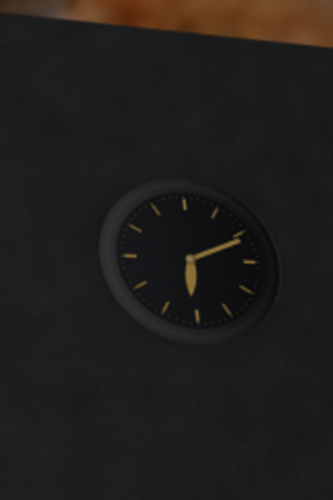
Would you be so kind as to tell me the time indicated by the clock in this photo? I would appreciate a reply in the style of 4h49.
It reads 6h11
